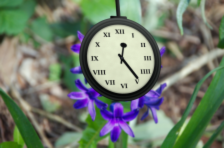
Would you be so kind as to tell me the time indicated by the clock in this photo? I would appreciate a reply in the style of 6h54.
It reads 12h24
